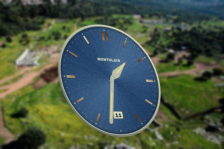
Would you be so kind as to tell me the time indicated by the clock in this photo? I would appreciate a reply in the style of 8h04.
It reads 1h32
